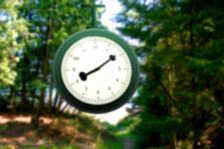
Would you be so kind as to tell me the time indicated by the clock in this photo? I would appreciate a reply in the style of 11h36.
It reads 8h09
